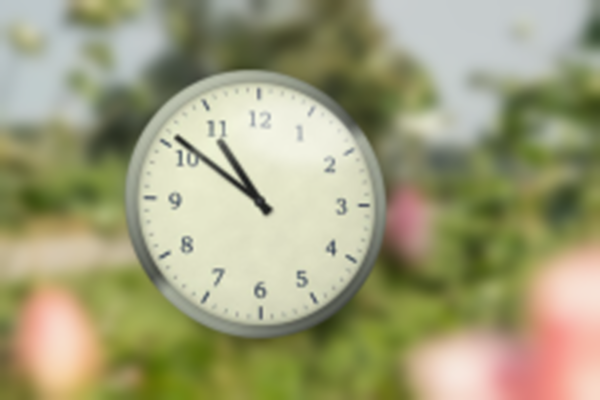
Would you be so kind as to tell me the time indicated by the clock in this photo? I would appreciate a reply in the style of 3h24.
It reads 10h51
